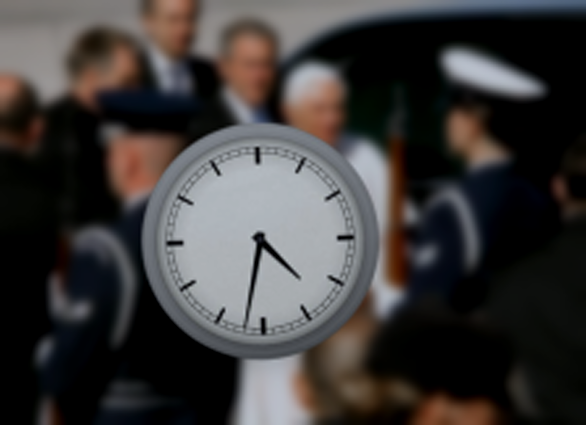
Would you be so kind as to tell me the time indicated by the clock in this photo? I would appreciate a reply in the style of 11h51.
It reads 4h32
